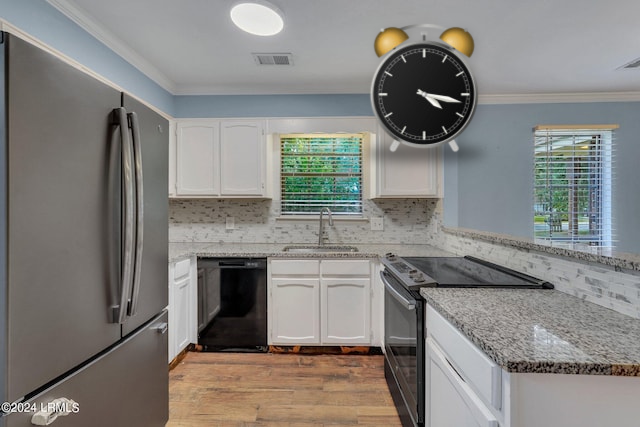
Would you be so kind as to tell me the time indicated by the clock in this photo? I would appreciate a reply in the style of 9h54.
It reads 4h17
